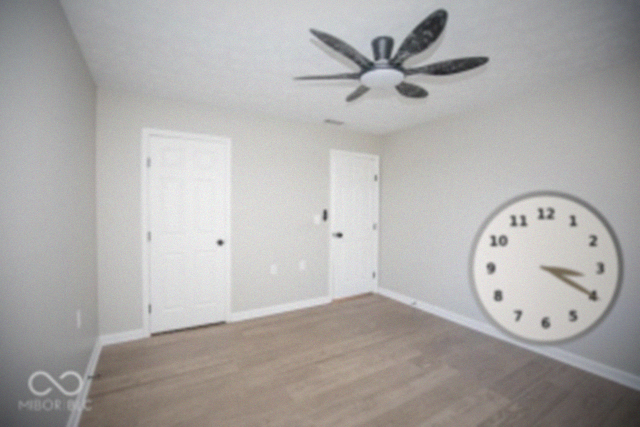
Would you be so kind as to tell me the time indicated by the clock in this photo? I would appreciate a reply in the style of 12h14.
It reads 3h20
